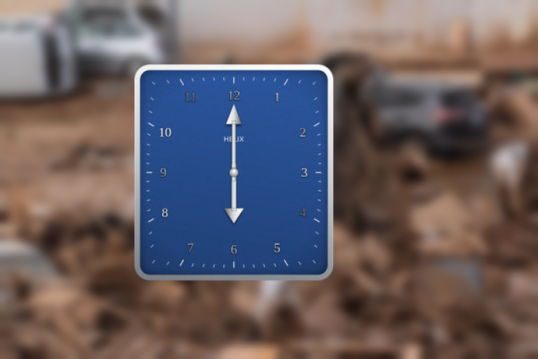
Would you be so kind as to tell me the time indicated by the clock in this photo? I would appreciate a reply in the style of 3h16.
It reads 6h00
